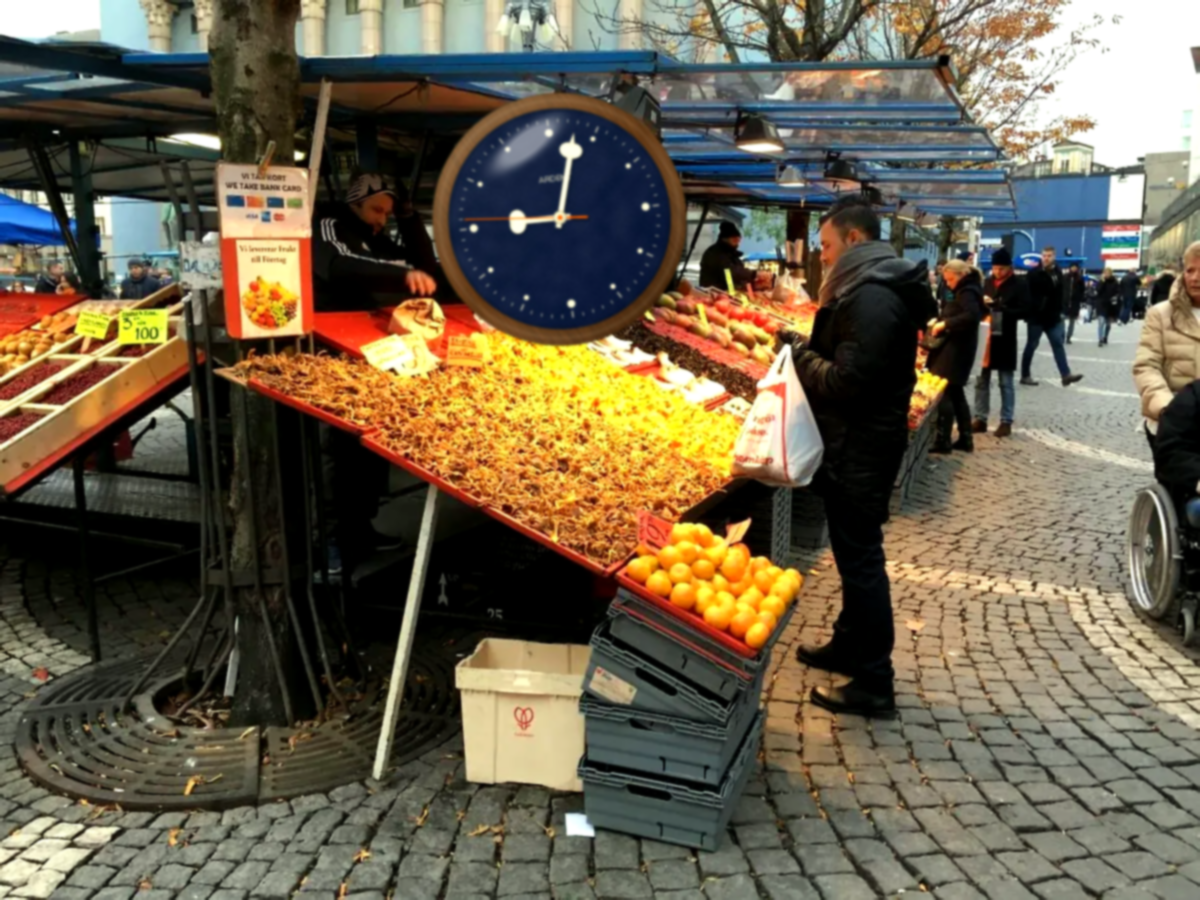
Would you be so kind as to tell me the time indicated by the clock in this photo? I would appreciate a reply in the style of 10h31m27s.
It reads 9h02m46s
